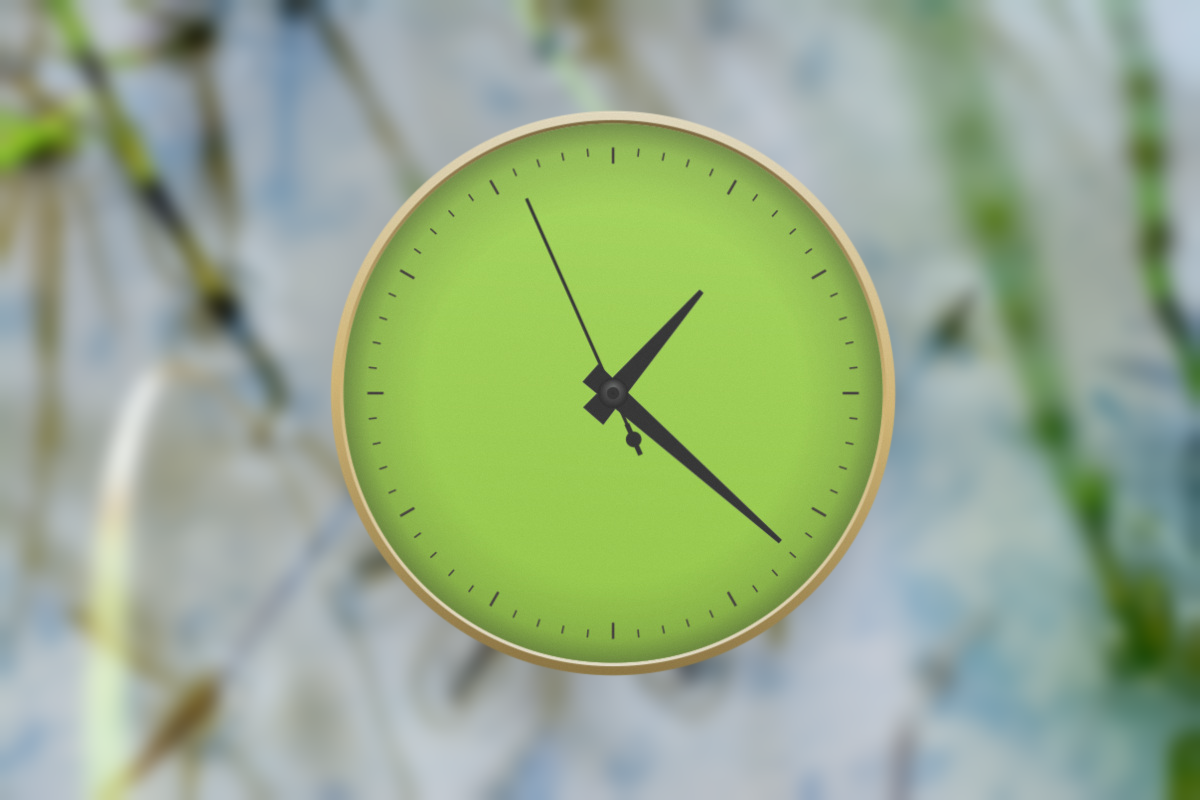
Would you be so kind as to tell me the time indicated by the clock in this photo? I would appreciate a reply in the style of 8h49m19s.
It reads 1h21m56s
